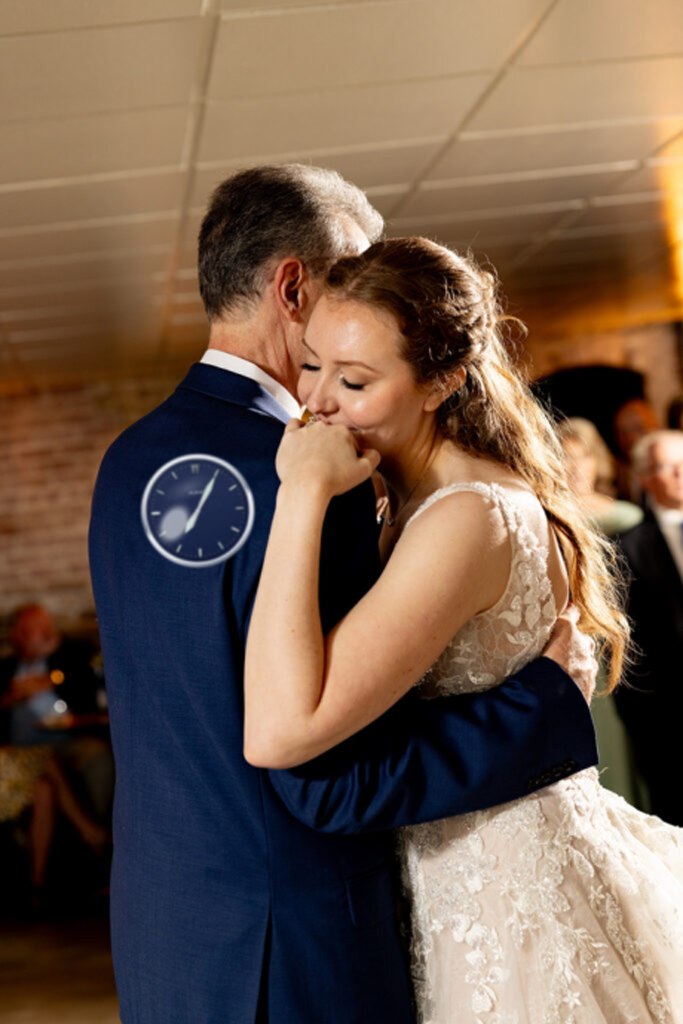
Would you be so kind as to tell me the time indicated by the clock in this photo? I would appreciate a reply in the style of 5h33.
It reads 7h05
